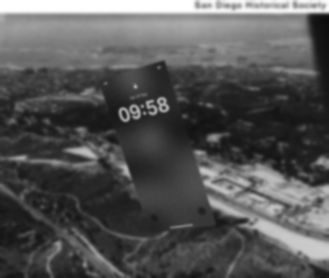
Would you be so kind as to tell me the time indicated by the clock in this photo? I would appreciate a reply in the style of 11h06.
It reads 9h58
